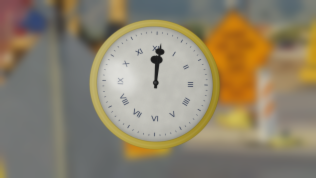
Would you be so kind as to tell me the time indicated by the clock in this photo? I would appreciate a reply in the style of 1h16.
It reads 12h01
